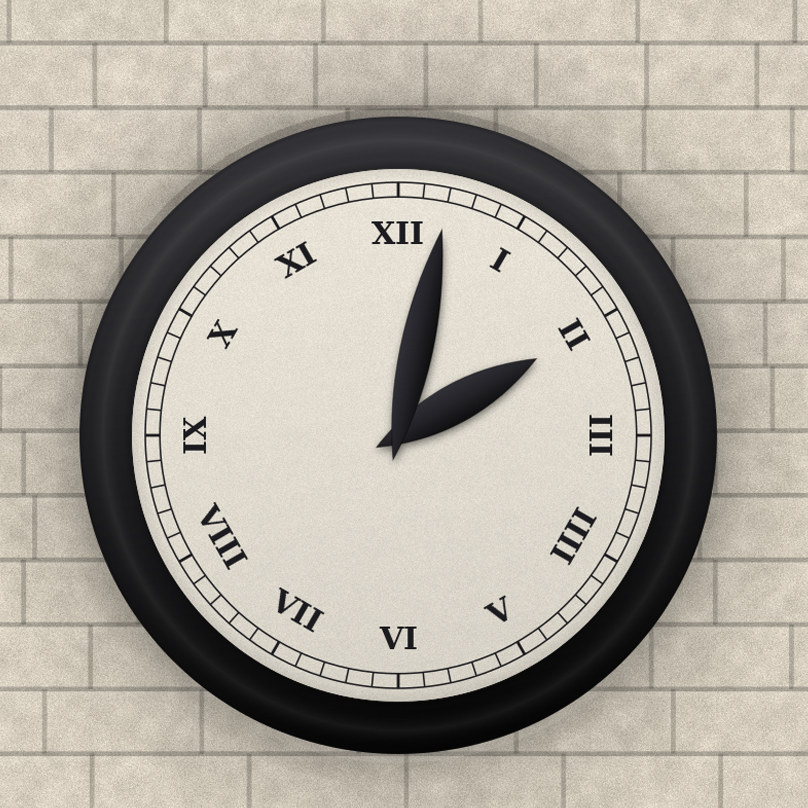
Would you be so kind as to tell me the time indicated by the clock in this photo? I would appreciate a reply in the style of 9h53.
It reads 2h02
